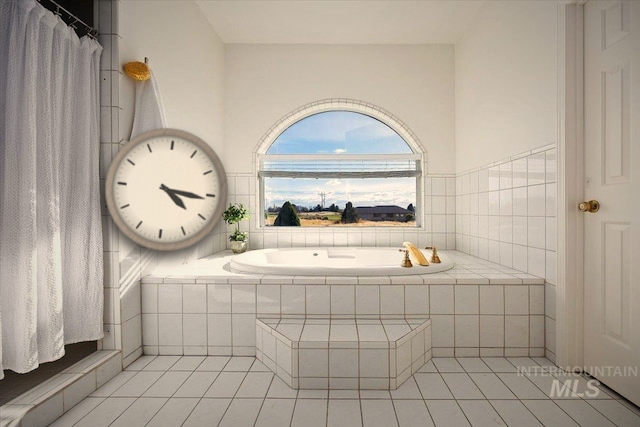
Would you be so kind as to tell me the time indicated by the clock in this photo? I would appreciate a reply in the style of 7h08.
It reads 4h16
